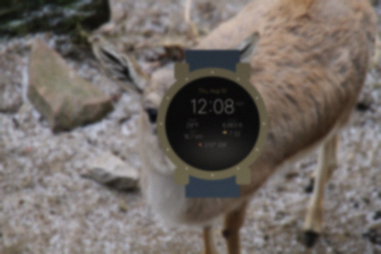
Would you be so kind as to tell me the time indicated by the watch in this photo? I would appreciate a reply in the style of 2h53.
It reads 12h08
